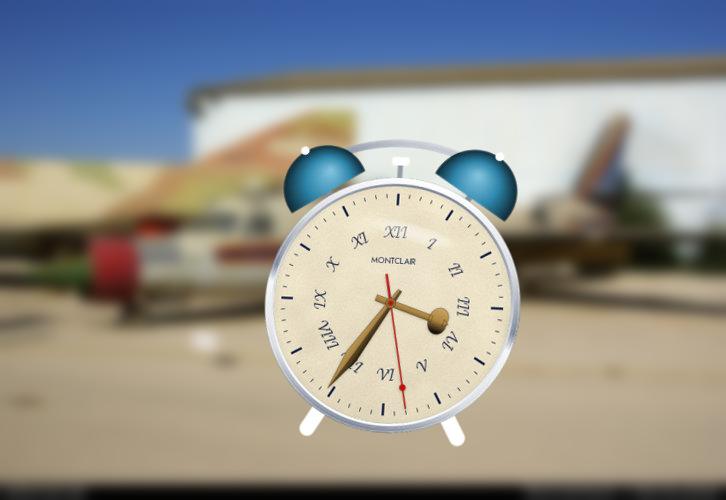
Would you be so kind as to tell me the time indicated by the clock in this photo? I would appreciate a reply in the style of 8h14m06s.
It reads 3h35m28s
